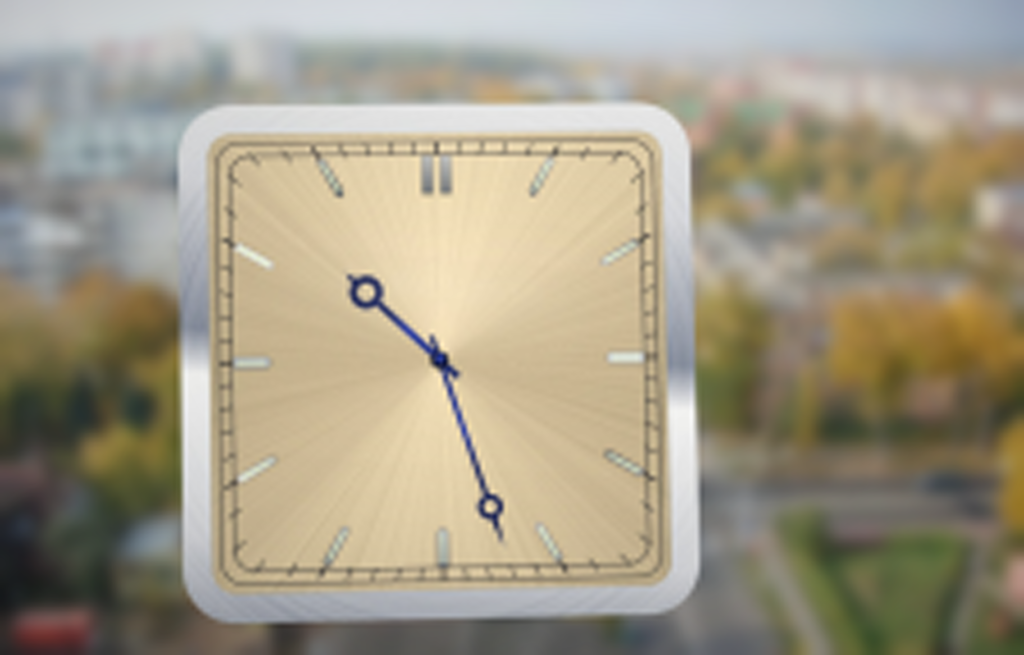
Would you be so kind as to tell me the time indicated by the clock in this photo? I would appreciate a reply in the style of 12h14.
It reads 10h27
